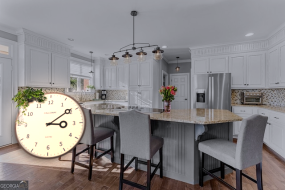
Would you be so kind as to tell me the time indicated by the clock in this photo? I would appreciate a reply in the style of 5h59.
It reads 3h09
